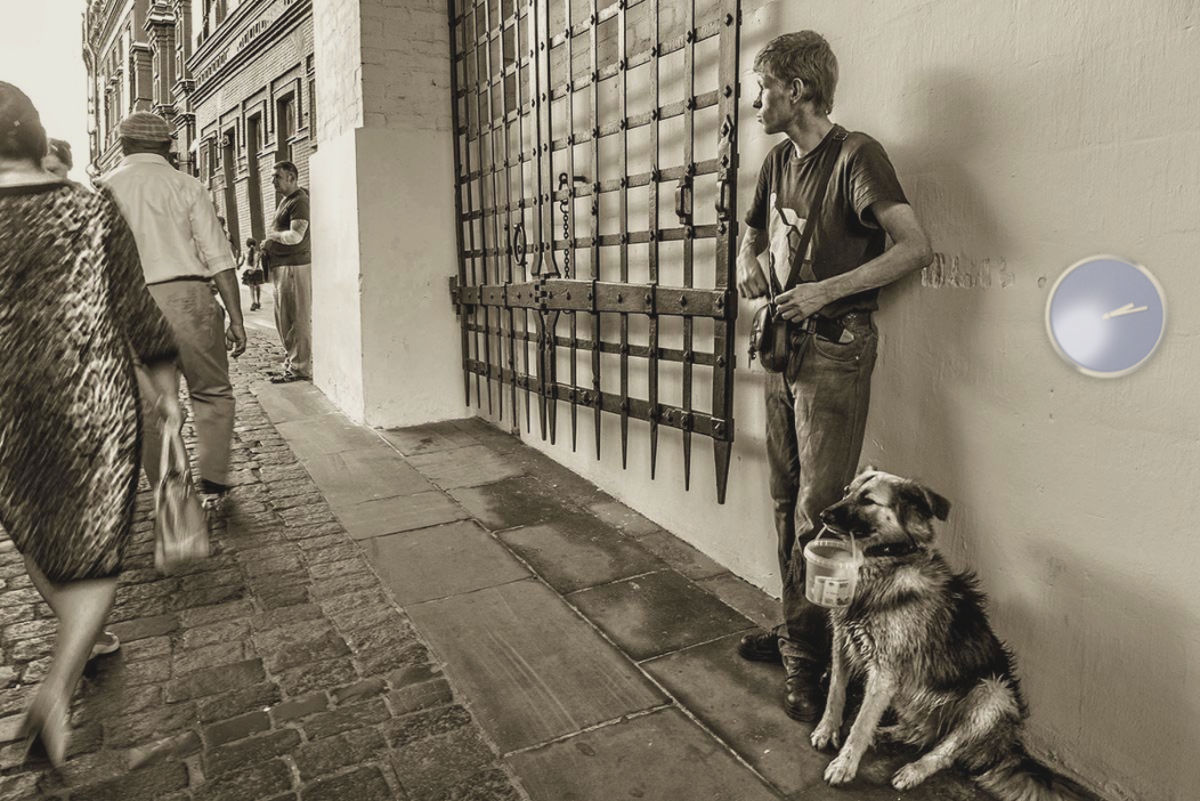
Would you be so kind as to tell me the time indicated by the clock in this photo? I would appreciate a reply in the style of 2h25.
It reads 2h13
